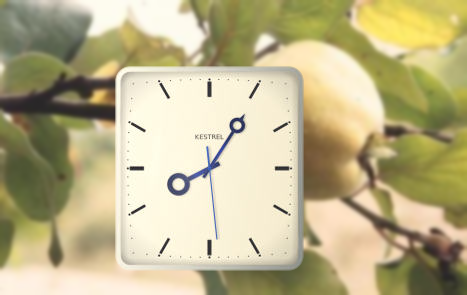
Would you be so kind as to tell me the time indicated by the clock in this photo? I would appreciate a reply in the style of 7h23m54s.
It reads 8h05m29s
